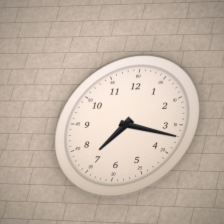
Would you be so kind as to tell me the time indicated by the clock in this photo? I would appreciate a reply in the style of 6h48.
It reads 7h17
